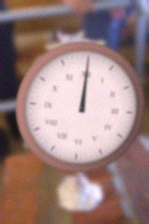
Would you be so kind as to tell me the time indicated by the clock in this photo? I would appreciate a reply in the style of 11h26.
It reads 12h00
